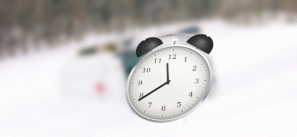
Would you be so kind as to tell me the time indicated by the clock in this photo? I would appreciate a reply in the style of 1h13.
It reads 11h39
